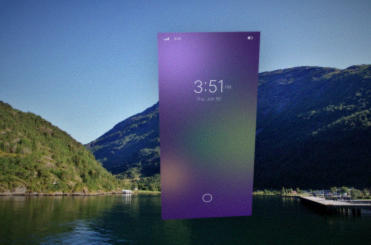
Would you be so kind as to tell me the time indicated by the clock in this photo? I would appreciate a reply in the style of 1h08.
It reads 3h51
